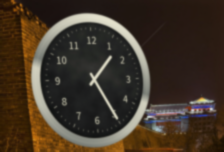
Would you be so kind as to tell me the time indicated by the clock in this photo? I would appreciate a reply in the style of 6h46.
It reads 1h25
